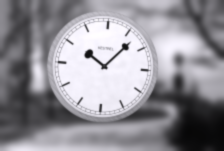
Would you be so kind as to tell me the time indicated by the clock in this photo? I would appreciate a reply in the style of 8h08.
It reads 10h07
